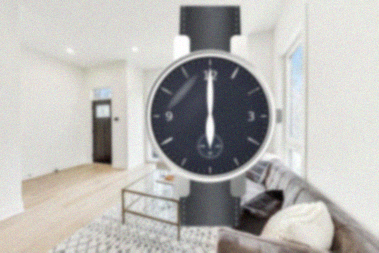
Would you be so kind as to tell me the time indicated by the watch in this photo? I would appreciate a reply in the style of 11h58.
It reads 6h00
